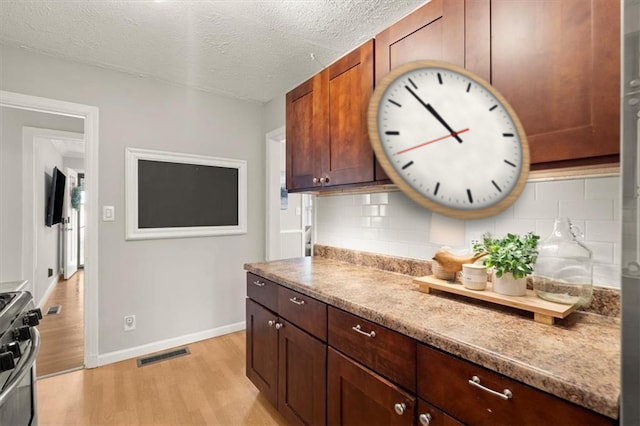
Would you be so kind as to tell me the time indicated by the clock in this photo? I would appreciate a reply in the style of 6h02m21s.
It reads 10h53m42s
